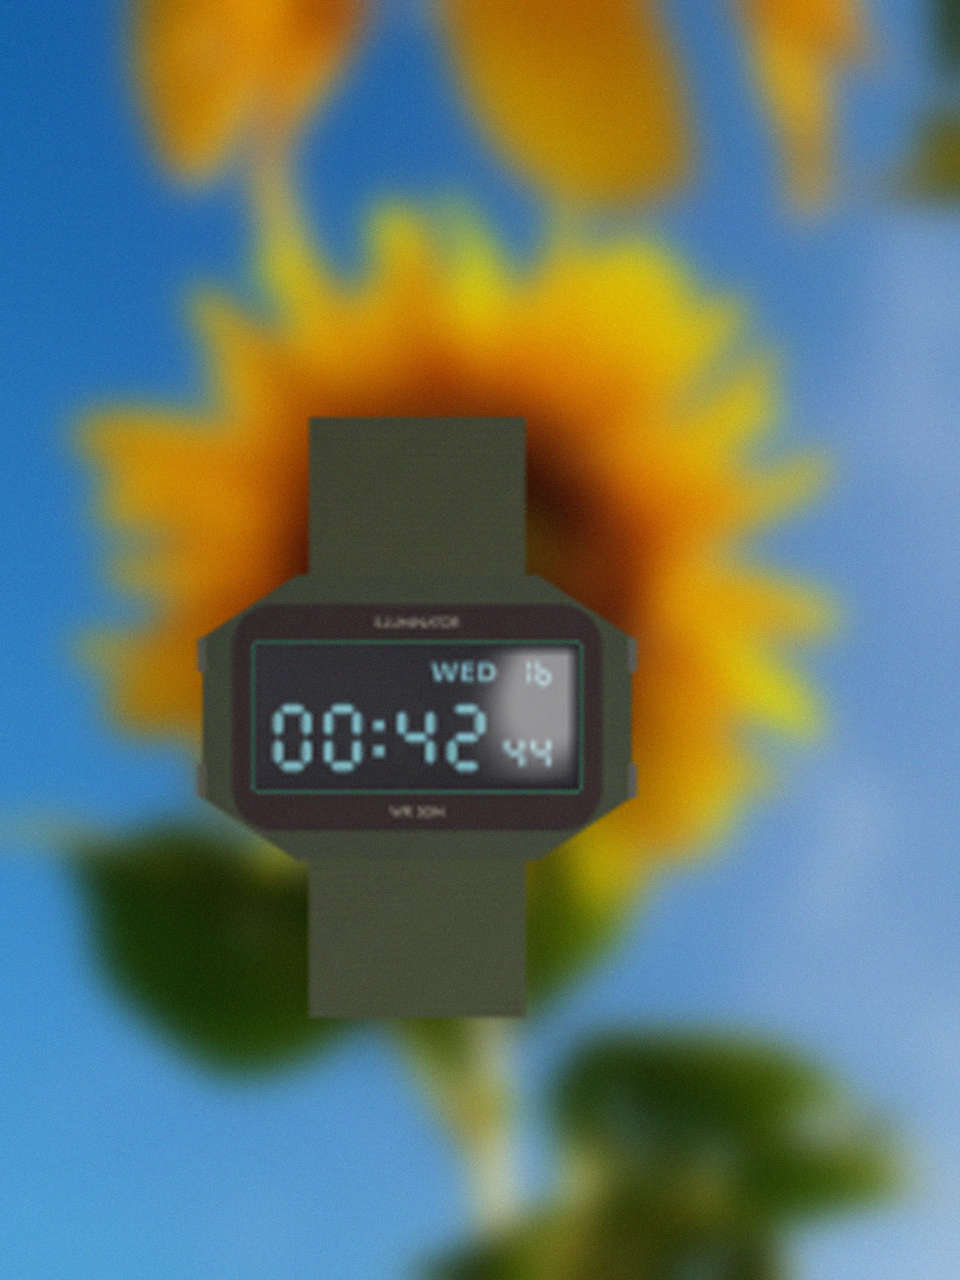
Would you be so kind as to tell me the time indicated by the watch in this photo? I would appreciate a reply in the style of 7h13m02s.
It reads 0h42m44s
